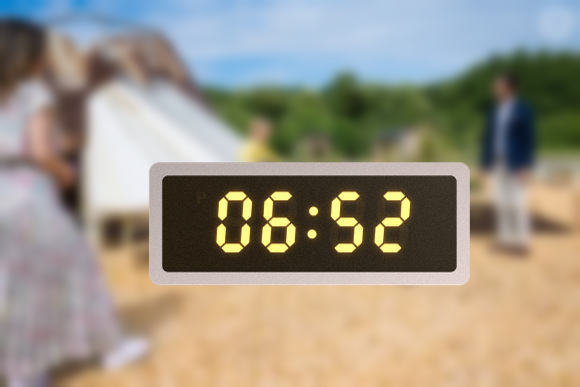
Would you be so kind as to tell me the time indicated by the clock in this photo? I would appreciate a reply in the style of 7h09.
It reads 6h52
